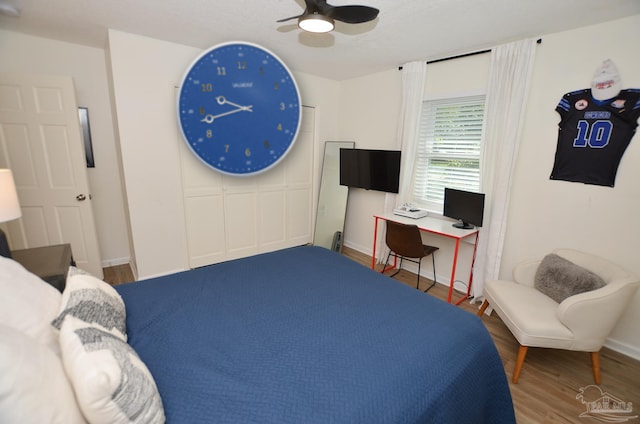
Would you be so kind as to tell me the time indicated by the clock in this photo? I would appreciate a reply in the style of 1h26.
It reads 9h43
